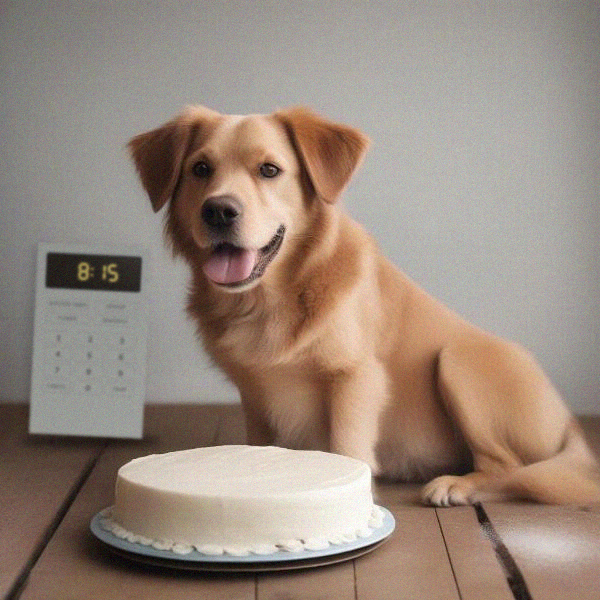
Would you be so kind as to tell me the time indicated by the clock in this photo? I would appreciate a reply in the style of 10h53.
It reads 8h15
